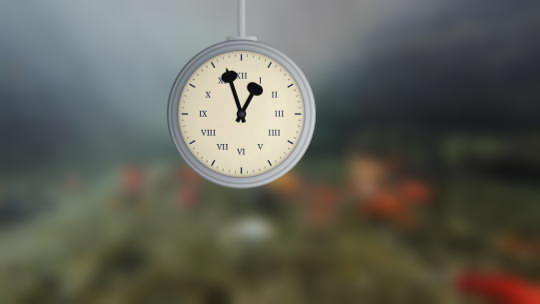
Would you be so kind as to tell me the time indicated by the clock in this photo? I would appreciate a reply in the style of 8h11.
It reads 12h57
